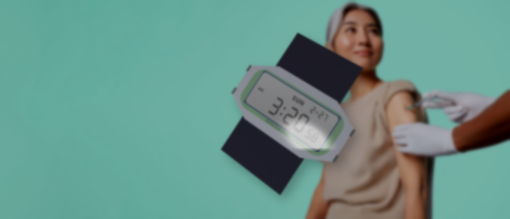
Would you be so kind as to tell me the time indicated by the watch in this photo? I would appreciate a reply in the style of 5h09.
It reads 3h20
